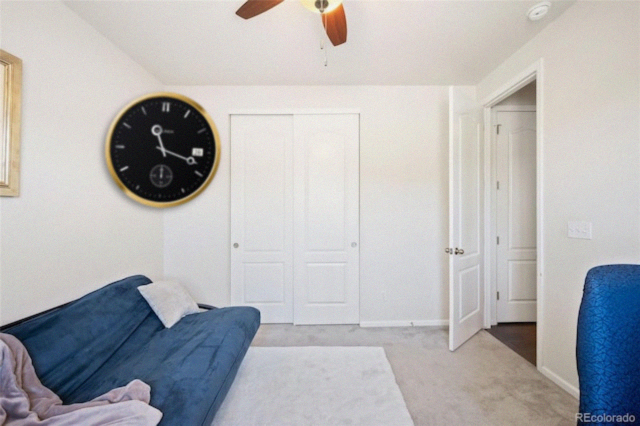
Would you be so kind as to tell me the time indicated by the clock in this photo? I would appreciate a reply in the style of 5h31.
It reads 11h18
